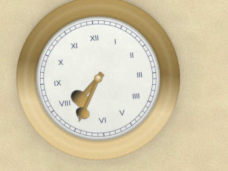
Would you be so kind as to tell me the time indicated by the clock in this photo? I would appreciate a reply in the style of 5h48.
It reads 7h35
